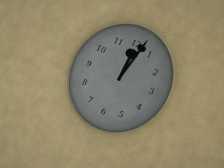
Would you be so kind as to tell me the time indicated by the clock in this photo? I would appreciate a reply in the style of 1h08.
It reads 12h02
